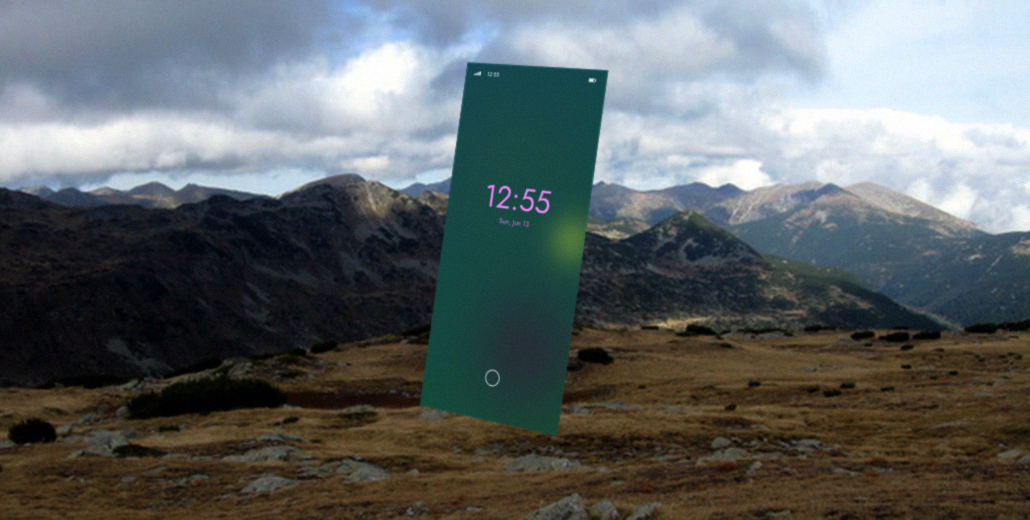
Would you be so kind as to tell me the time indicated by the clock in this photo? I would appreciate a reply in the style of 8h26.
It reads 12h55
